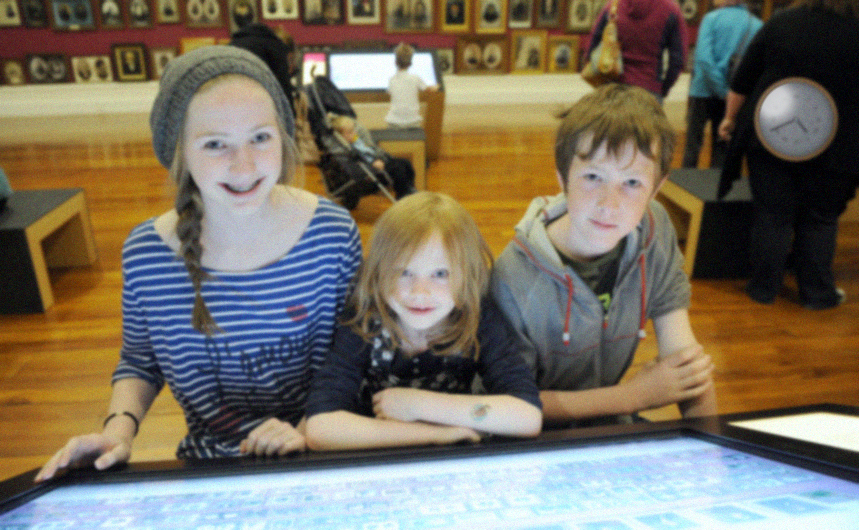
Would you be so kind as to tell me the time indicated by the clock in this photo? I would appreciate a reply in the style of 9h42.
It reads 4h41
